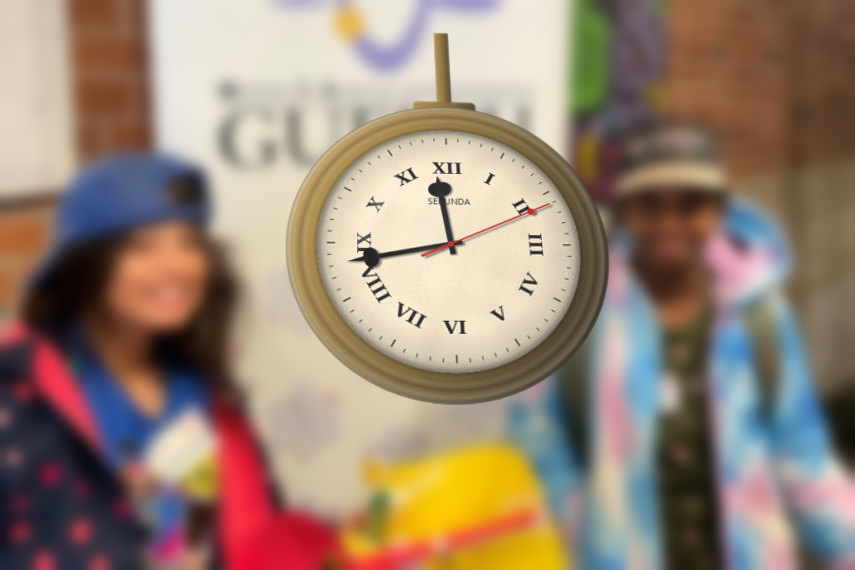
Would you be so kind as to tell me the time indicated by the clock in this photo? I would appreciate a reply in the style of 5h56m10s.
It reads 11h43m11s
